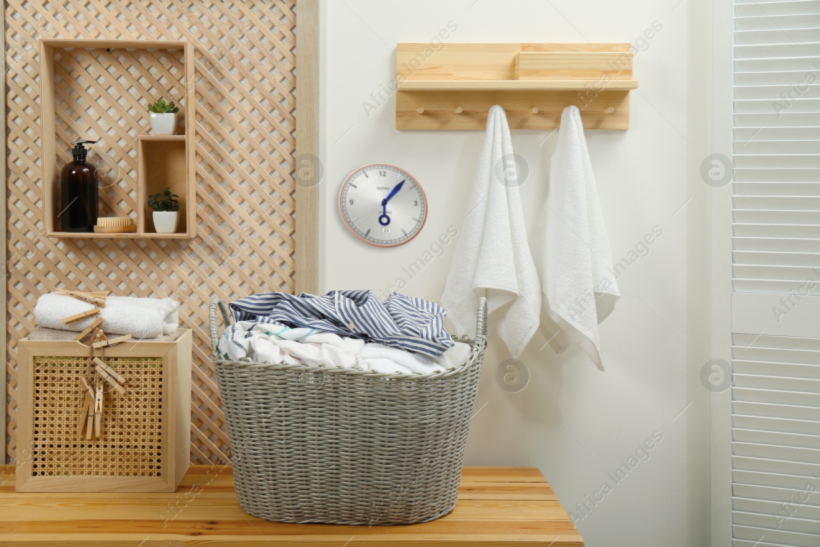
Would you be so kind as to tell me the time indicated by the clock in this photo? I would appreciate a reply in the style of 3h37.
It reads 6h07
